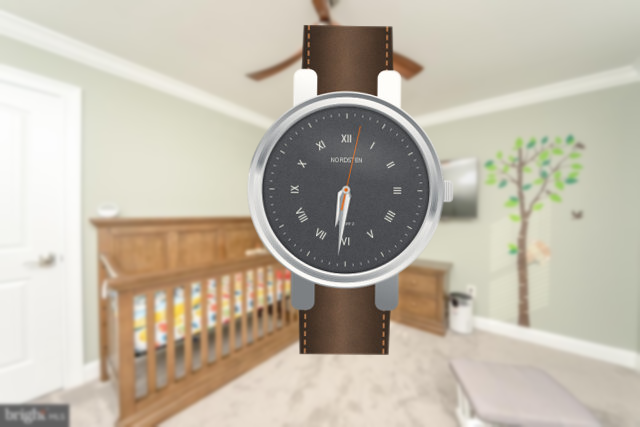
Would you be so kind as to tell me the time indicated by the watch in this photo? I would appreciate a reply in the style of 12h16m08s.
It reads 6h31m02s
